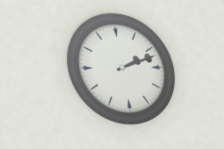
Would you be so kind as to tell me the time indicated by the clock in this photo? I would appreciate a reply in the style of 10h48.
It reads 2h12
